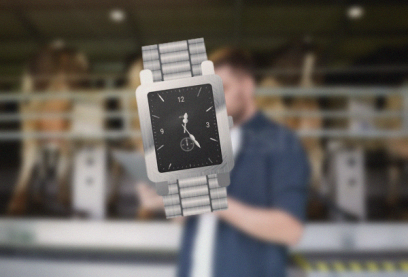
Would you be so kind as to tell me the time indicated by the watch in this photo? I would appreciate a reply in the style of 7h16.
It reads 12h25
